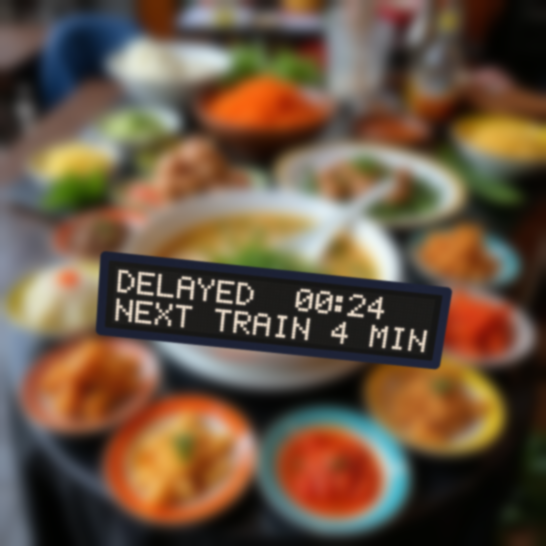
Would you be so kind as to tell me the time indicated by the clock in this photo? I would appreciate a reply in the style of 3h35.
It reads 0h24
